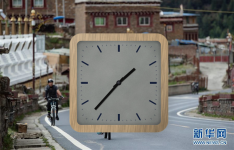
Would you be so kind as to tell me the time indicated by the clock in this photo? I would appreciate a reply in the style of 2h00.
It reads 1h37
